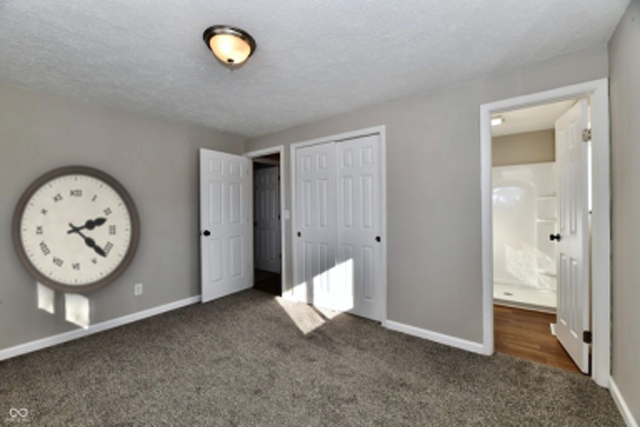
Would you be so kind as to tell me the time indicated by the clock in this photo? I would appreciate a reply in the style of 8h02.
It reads 2h22
